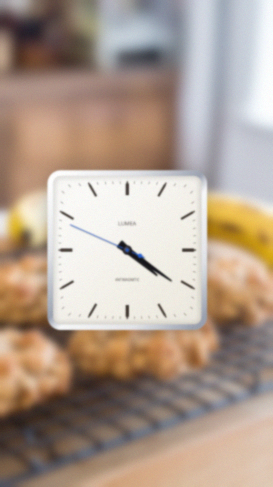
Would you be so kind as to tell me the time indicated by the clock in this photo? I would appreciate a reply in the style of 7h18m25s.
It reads 4h20m49s
